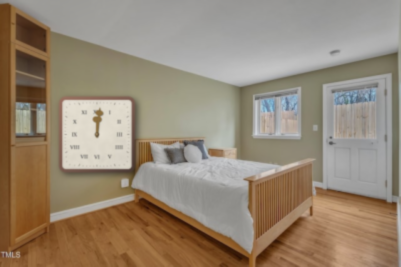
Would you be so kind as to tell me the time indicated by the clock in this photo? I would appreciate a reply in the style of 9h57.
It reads 12h01
